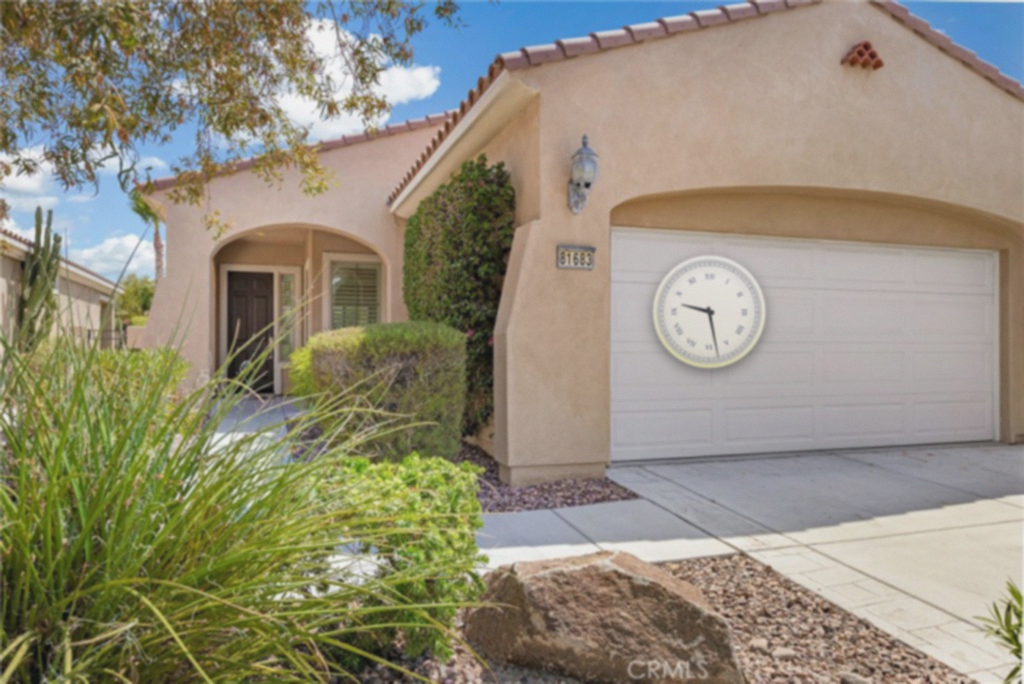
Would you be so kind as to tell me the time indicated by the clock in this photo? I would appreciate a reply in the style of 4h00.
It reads 9h28
